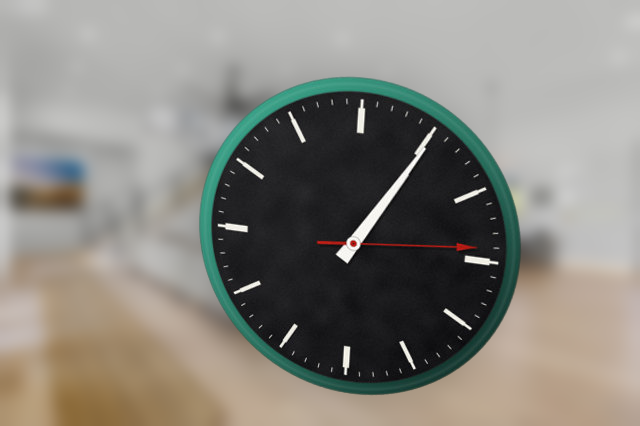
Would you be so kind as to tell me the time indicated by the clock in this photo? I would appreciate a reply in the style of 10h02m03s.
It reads 1h05m14s
